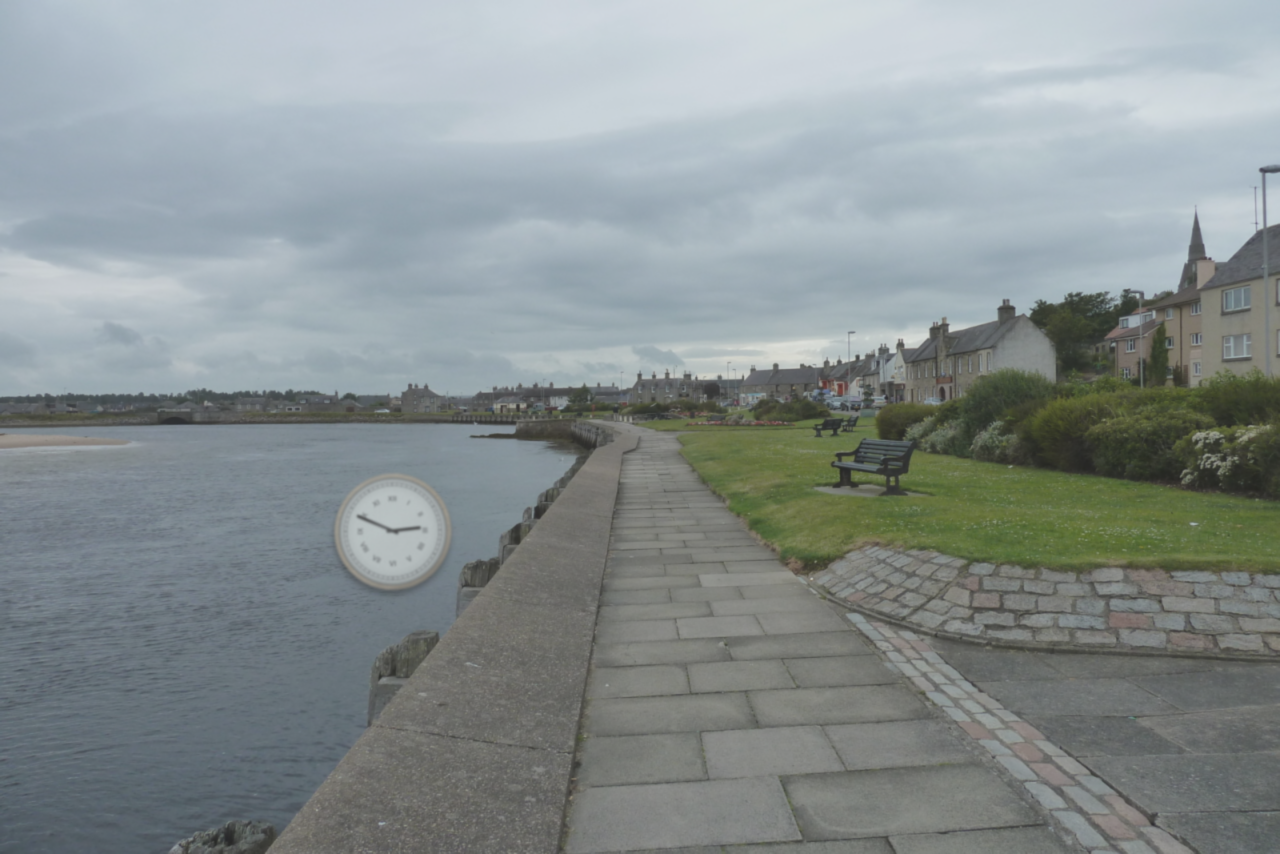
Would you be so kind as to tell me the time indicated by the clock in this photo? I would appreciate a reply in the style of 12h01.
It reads 2h49
